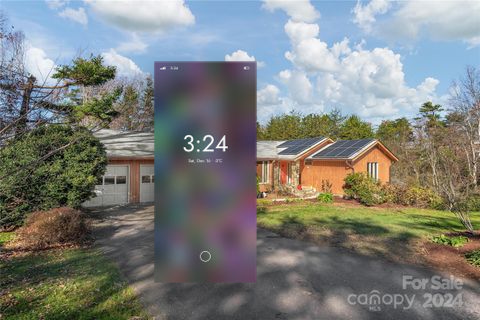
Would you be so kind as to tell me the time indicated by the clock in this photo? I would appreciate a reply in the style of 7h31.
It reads 3h24
